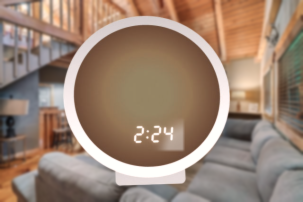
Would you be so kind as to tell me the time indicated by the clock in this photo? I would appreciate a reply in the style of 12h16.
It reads 2h24
